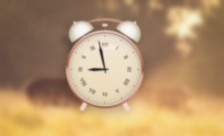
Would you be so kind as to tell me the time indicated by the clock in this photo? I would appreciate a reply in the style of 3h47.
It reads 8h58
